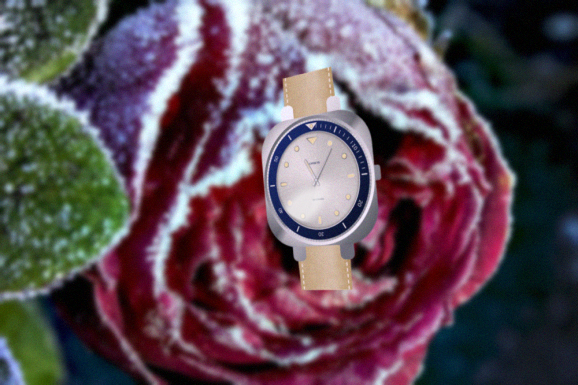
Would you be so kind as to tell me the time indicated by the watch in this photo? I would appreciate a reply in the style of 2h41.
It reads 11h06
